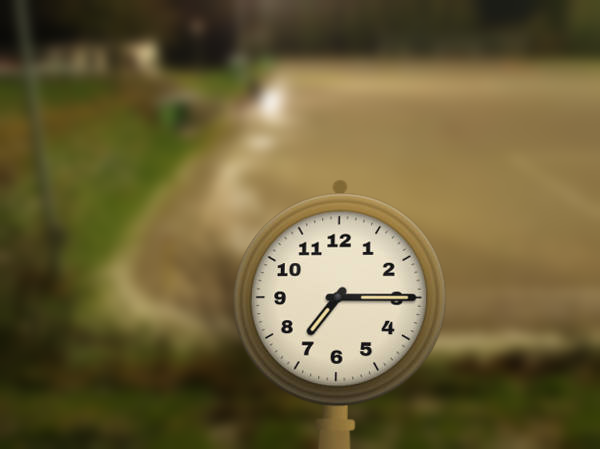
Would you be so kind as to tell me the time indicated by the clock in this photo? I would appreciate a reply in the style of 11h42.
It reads 7h15
